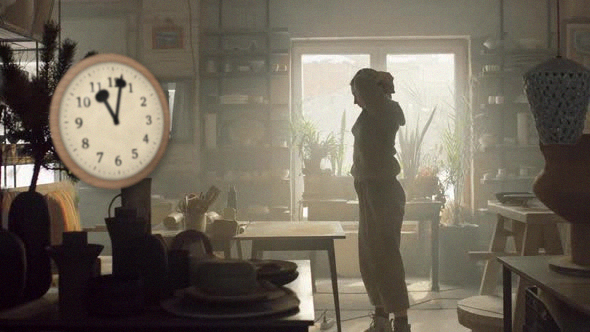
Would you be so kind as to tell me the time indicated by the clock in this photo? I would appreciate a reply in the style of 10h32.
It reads 11h02
